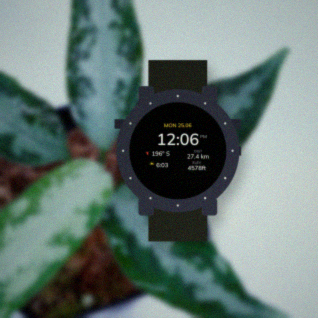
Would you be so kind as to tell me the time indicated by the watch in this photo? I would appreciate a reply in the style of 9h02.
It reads 12h06
